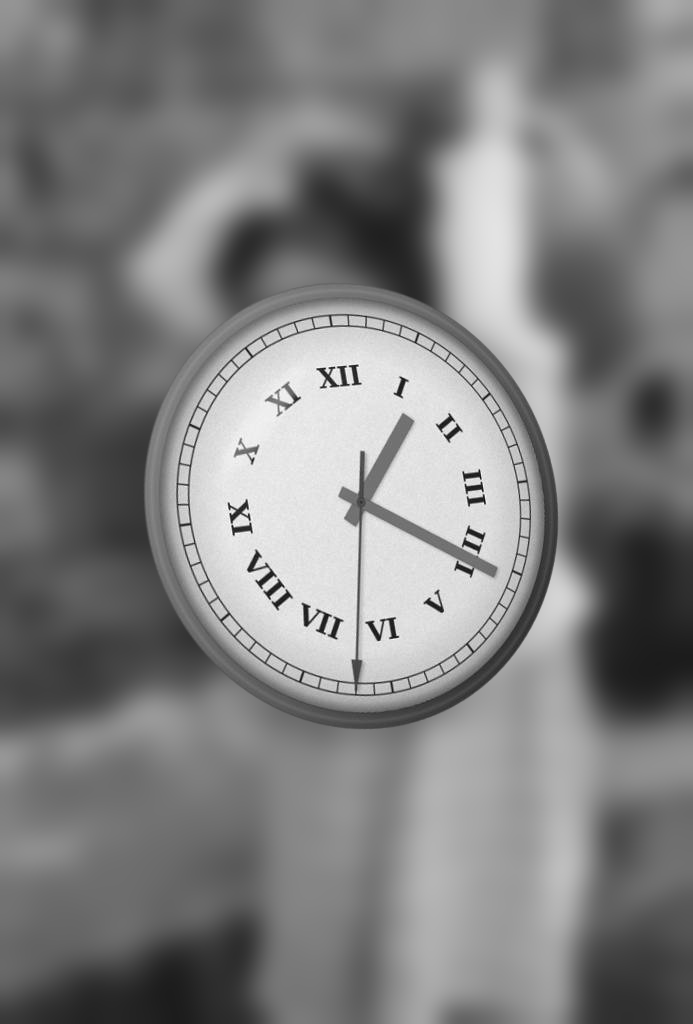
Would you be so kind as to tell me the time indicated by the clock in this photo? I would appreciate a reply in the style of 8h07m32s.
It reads 1h20m32s
